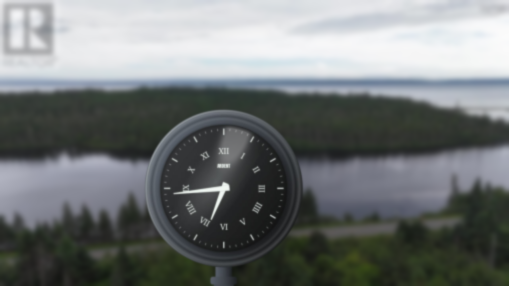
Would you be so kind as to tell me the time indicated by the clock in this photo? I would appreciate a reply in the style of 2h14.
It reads 6h44
